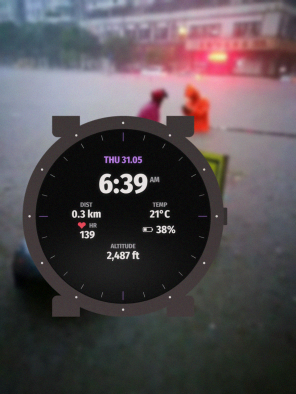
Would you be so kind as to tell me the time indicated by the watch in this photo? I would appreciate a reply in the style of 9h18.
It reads 6h39
